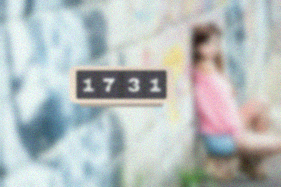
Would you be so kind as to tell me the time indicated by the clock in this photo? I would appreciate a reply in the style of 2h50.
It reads 17h31
